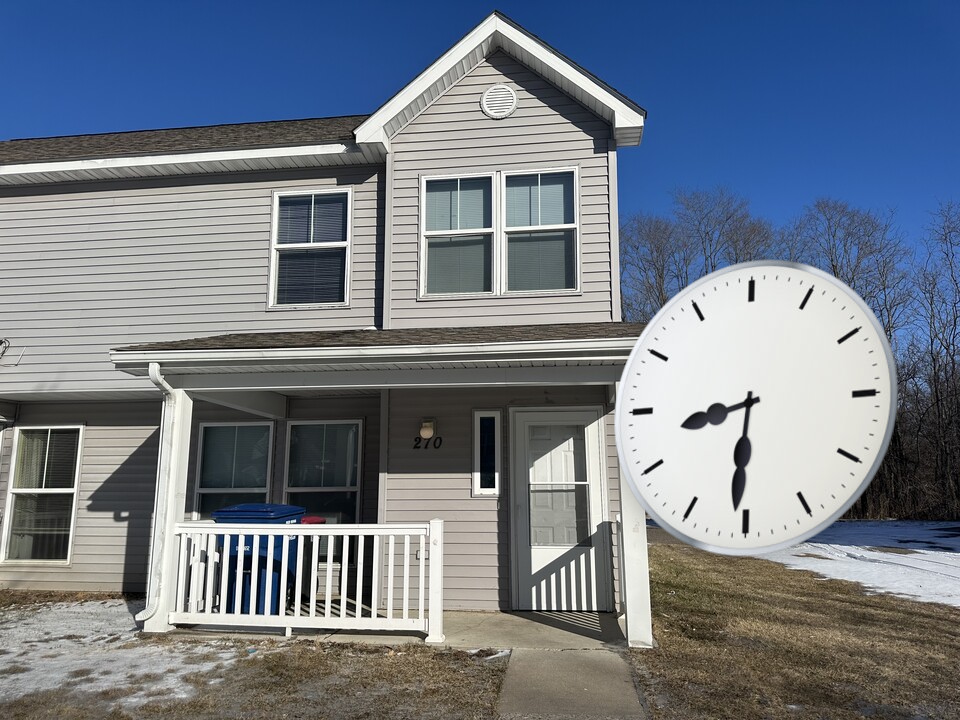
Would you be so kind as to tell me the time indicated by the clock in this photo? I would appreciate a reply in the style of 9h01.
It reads 8h31
